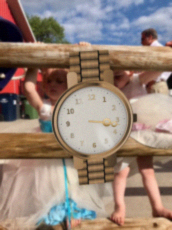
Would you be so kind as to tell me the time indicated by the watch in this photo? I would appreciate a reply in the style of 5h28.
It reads 3h17
